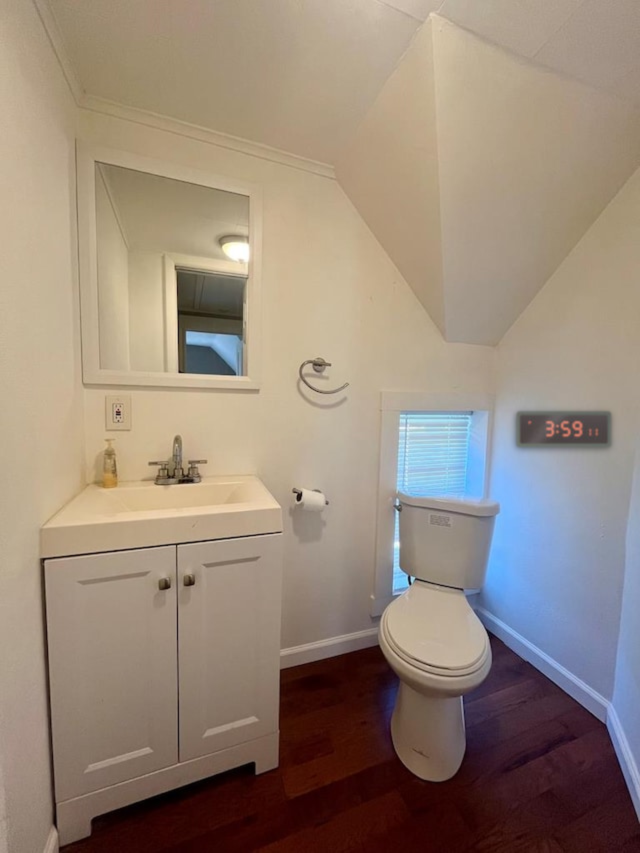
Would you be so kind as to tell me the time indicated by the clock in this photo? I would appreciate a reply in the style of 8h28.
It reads 3h59
